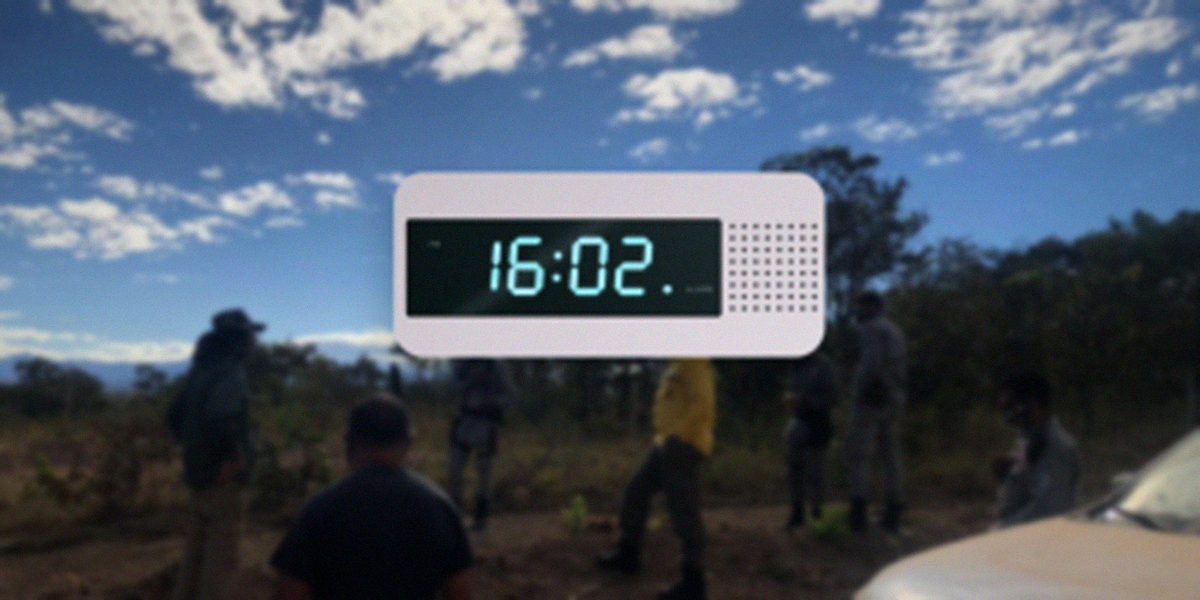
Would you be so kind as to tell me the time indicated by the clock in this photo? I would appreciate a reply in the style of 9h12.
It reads 16h02
